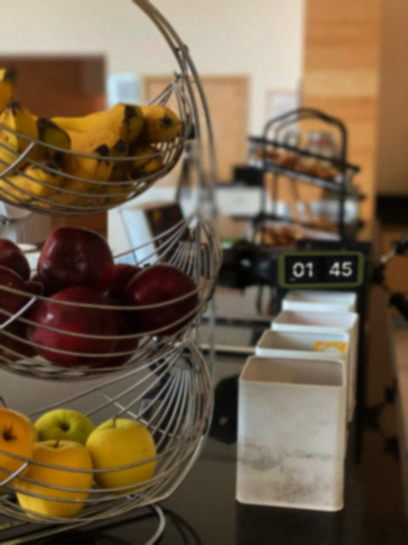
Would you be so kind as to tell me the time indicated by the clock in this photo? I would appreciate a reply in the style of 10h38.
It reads 1h45
